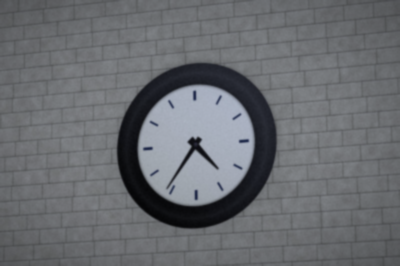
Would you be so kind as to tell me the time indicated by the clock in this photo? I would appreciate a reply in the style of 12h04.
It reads 4h36
